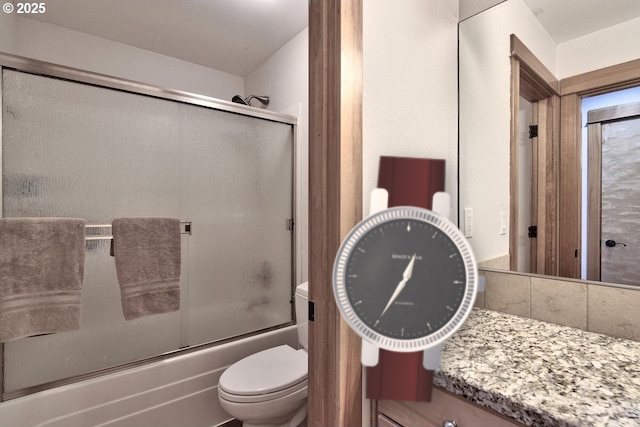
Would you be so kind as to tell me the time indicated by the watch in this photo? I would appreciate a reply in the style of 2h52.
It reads 12h35
